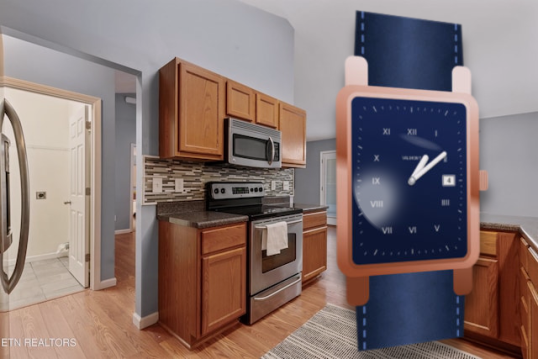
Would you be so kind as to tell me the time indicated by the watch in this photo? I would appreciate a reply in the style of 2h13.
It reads 1h09
